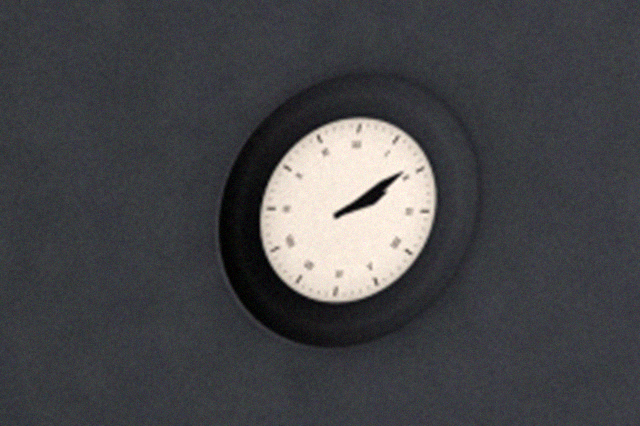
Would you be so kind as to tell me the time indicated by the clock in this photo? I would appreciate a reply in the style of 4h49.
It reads 2h09
